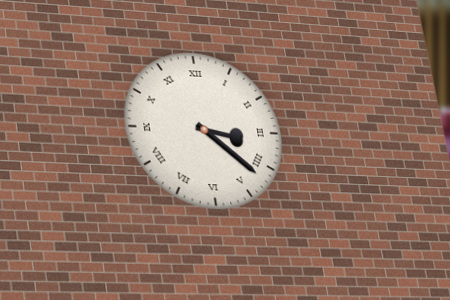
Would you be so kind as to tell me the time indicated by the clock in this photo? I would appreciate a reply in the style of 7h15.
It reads 3h22
